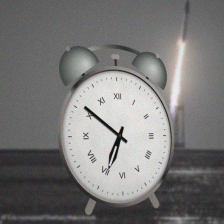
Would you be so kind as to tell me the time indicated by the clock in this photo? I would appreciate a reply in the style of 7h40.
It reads 6h51
